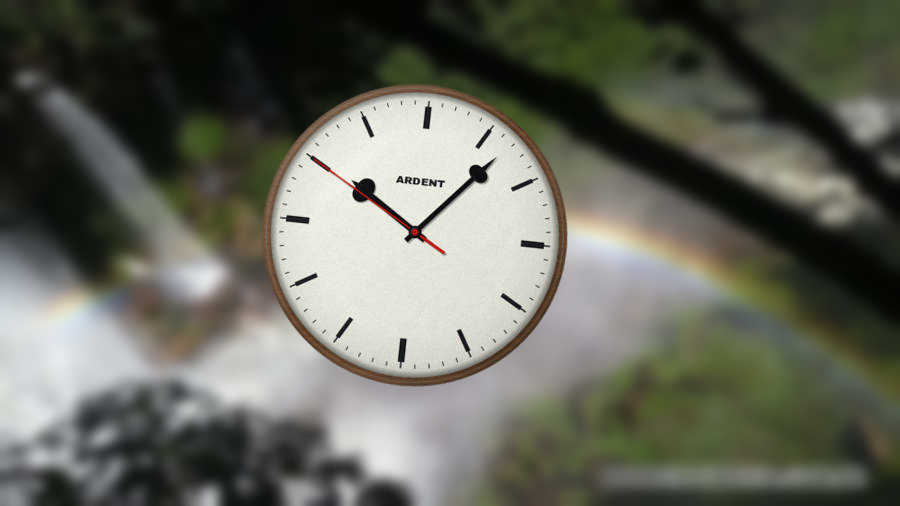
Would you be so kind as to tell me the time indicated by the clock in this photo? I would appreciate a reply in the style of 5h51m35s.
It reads 10h06m50s
